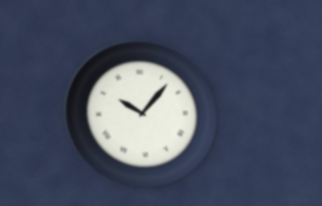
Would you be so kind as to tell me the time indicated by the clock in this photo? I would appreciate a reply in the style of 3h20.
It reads 10h07
